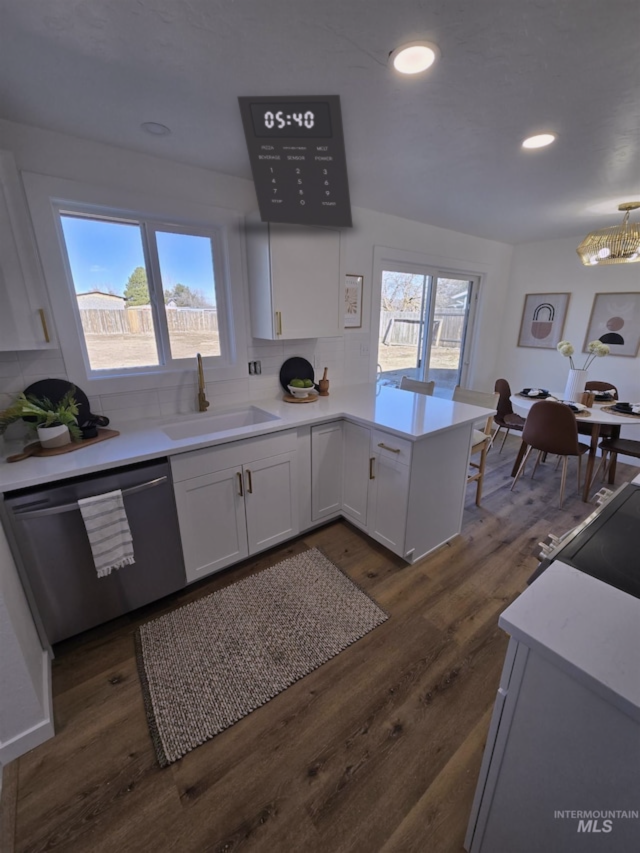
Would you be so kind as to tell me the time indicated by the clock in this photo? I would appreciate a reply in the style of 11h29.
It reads 5h40
